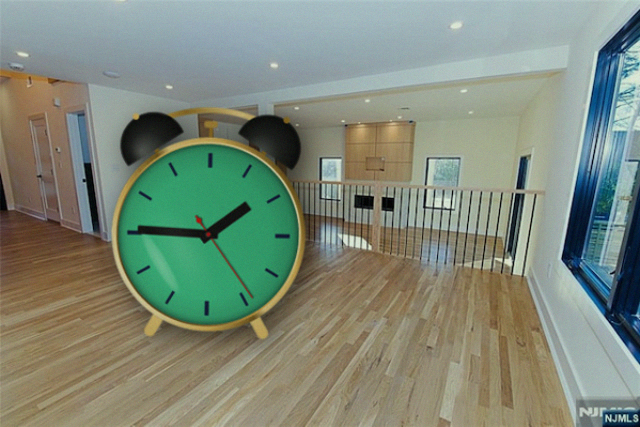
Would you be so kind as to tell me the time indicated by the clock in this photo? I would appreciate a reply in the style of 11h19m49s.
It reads 1h45m24s
